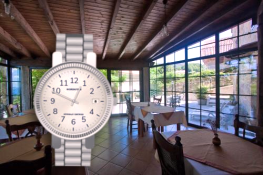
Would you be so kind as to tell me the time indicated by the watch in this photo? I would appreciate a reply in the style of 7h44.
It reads 12h49
